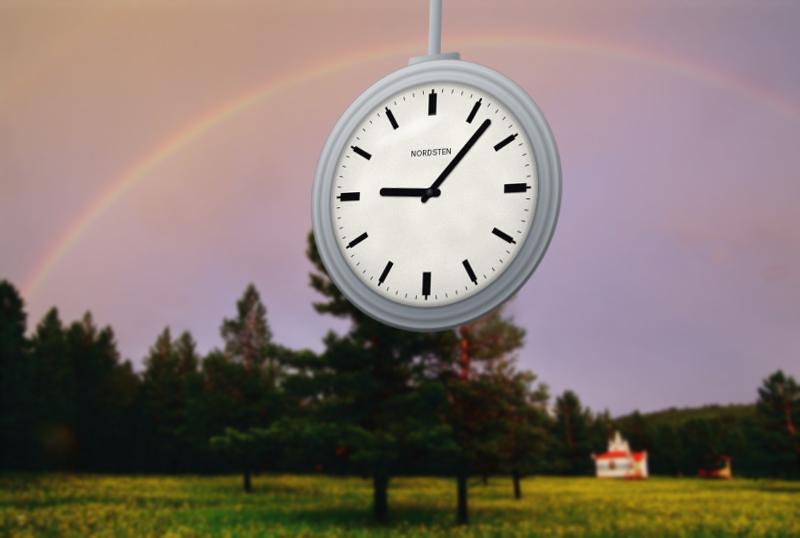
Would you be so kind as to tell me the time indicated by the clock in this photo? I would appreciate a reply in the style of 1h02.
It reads 9h07
